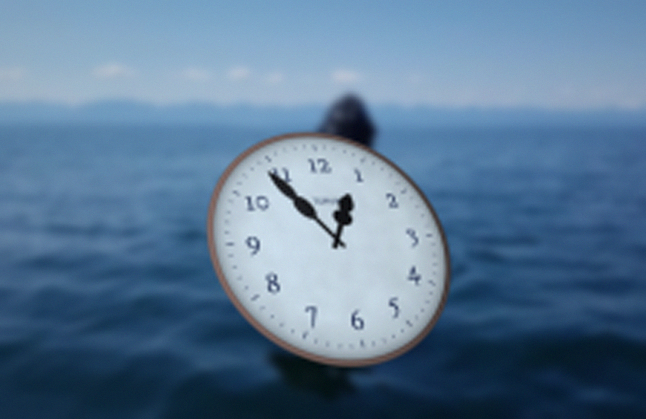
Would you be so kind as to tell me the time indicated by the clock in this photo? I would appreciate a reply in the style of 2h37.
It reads 12h54
